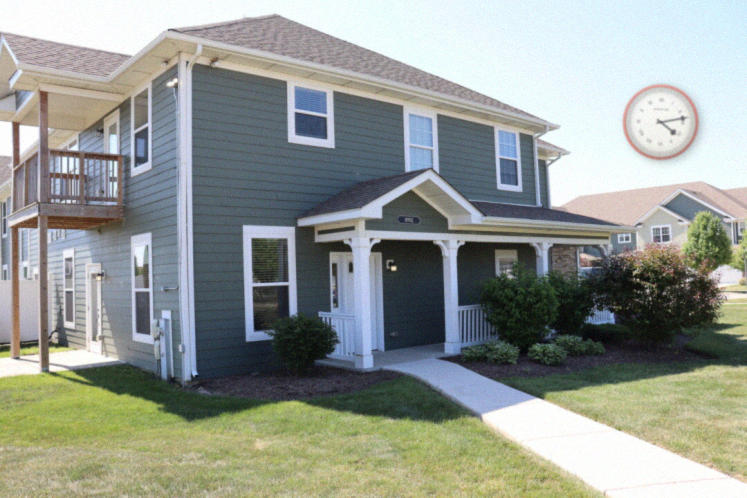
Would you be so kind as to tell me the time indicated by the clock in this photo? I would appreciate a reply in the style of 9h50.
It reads 4h13
